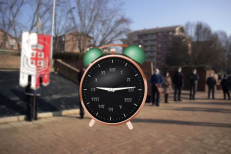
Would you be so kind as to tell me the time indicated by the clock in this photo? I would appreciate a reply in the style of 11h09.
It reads 9h14
